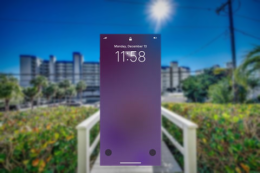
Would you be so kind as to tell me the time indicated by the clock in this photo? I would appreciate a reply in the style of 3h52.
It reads 11h58
